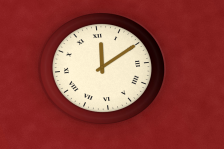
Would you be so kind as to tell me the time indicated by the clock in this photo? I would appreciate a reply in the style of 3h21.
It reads 12h10
